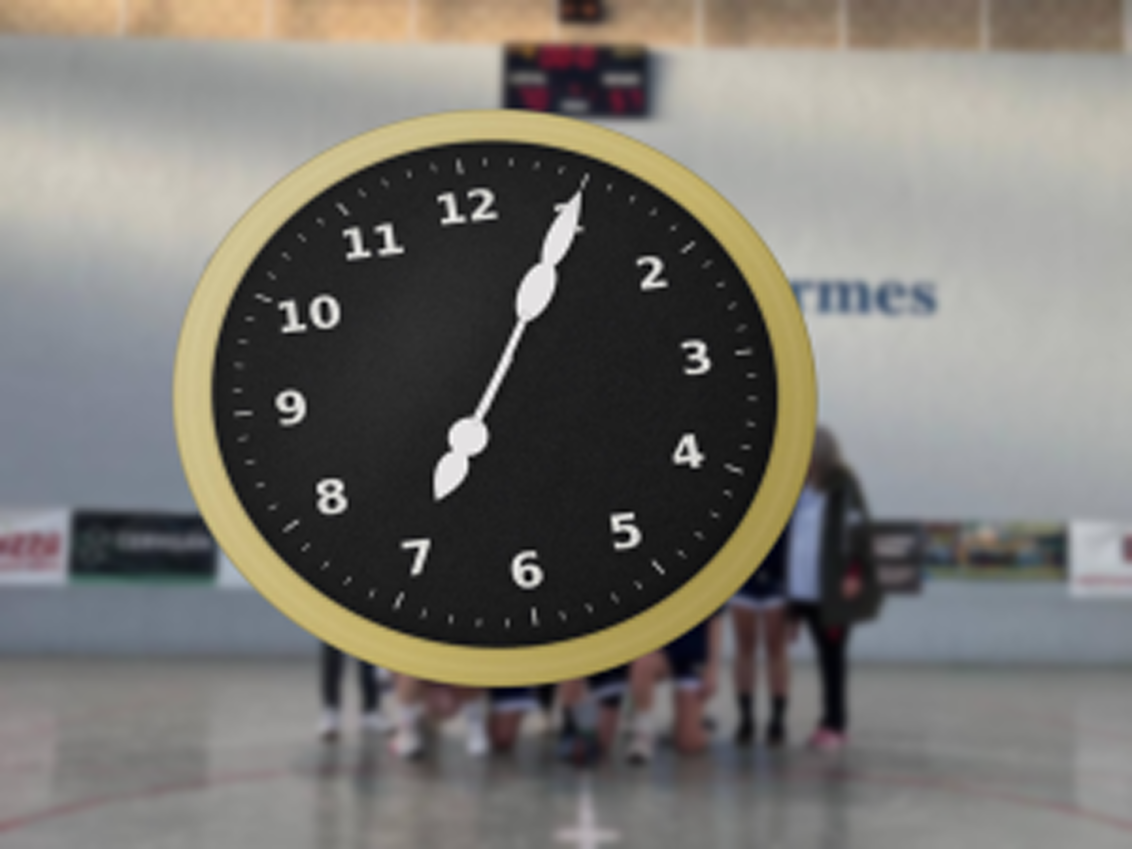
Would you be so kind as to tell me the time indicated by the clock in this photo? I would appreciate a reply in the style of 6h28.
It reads 7h05
